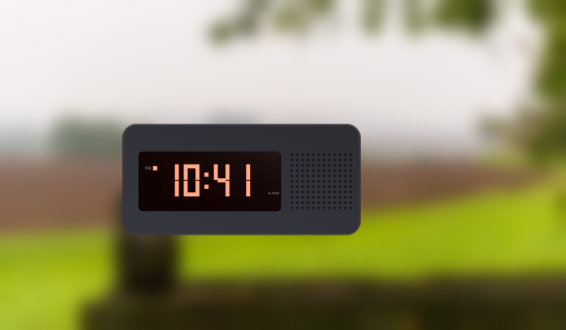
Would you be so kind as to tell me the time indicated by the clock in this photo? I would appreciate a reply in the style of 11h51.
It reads 10h41
